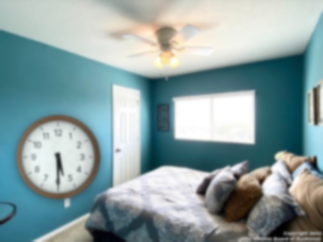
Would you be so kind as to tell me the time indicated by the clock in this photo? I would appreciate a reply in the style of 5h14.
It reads 5h30
